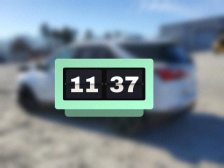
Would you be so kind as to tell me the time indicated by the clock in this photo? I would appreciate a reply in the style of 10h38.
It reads 11h37
